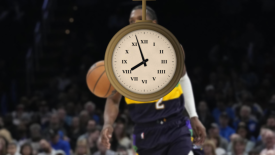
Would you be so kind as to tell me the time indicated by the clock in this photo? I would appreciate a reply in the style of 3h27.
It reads 7h57
